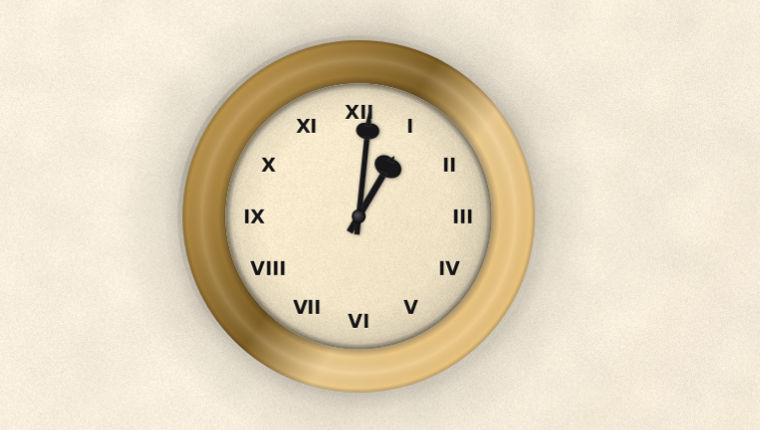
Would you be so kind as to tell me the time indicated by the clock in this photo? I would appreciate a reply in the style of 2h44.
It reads 1h01
